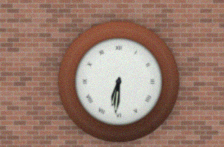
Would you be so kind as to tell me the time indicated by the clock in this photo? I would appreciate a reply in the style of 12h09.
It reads 6h31
